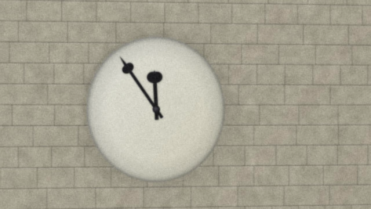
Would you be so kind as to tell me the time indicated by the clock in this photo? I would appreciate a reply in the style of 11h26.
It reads 11h54
